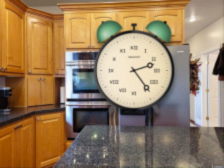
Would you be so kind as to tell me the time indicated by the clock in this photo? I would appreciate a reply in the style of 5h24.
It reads 2h24
